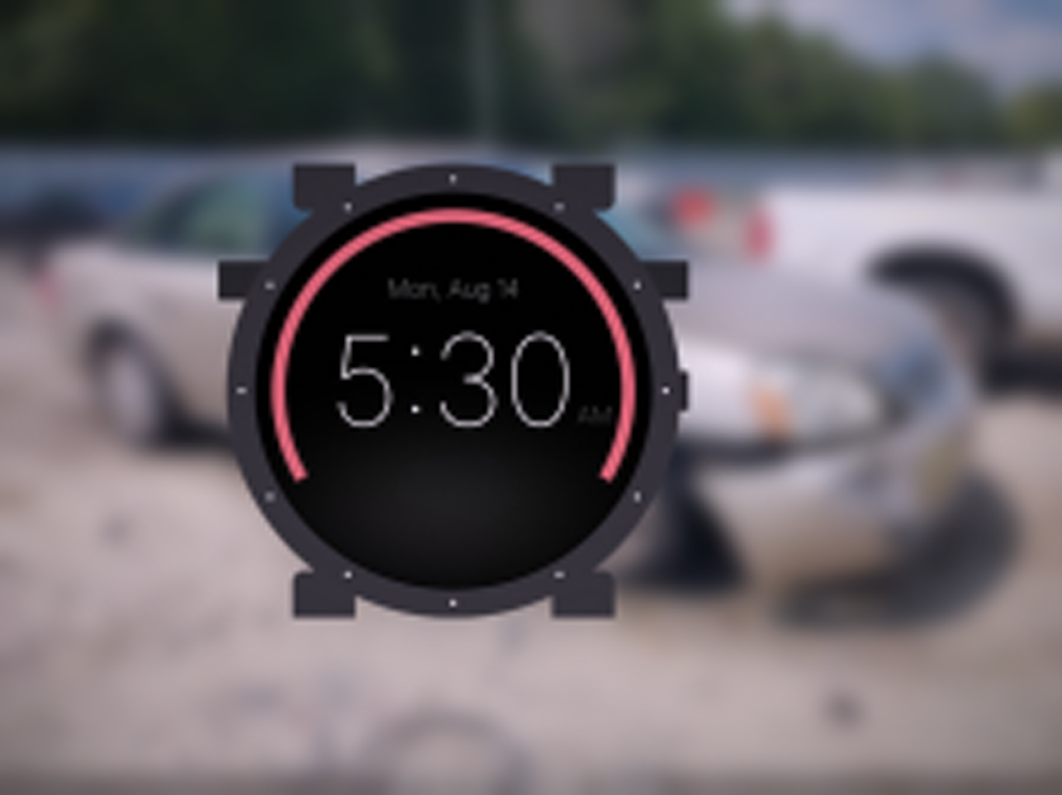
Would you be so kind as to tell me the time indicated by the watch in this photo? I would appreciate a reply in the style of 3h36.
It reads 5h30
